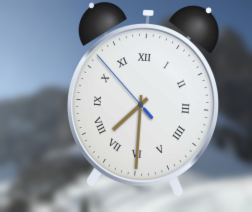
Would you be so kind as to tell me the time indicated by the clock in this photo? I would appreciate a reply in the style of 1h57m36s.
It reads 7h29m52s
